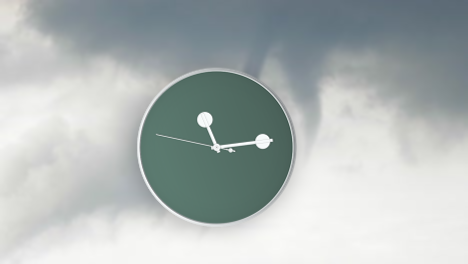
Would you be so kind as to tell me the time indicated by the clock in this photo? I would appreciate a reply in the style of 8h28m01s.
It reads 11h13m47s
